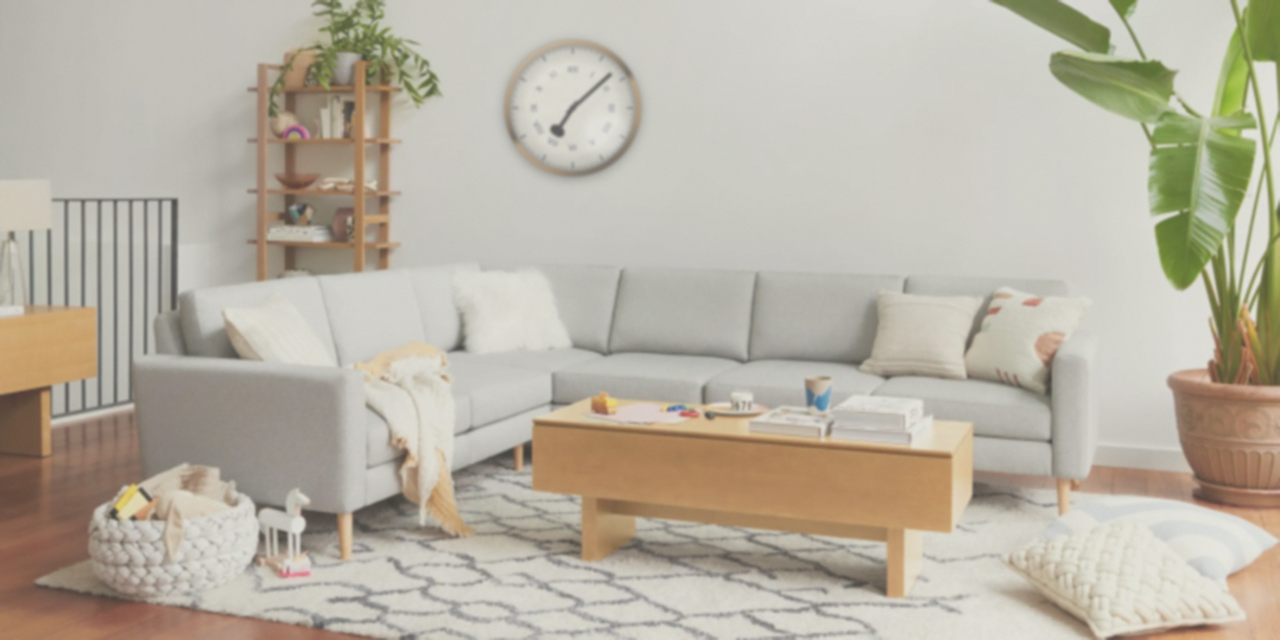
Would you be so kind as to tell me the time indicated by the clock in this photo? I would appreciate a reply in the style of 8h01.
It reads 7h08
